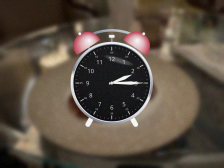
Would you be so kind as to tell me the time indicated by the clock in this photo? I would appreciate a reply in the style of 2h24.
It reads 2h15
